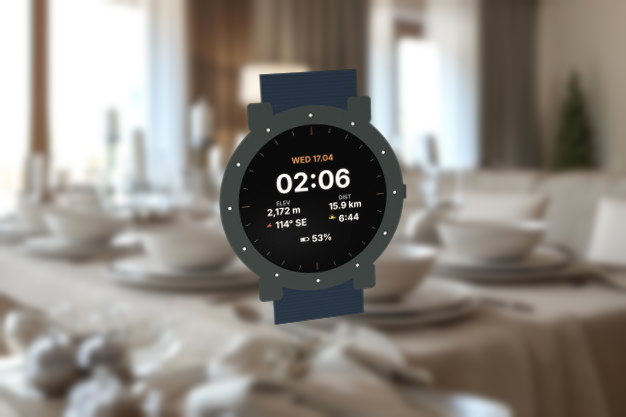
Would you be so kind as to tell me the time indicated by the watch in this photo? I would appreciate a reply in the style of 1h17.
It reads 2h06
